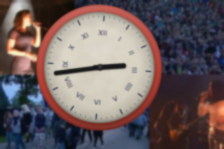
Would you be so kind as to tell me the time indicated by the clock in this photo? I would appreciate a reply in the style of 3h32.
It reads 2h43
